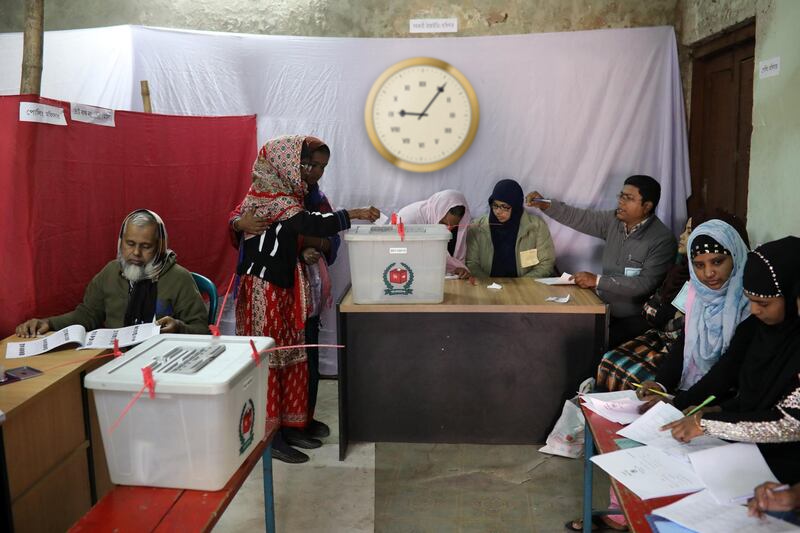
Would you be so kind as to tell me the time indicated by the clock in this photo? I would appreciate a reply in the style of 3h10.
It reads 9h06
